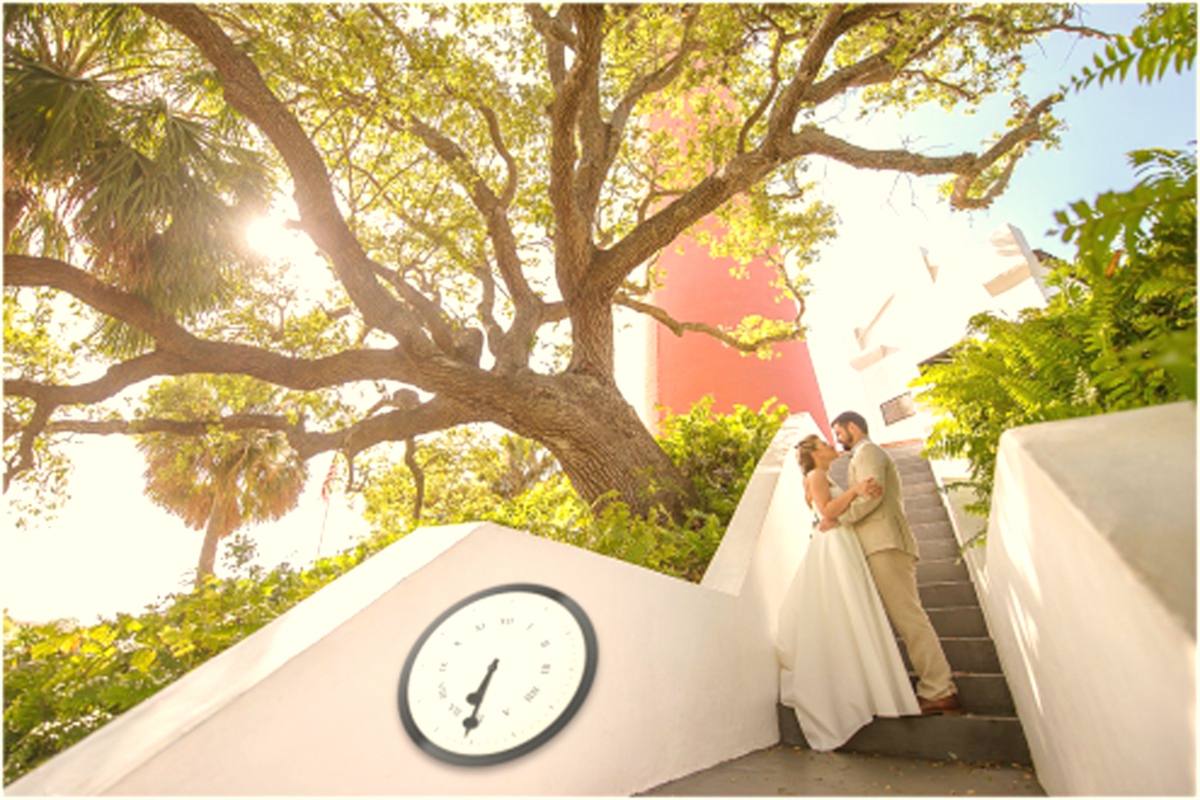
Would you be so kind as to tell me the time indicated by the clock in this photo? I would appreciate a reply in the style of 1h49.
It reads 6h31
